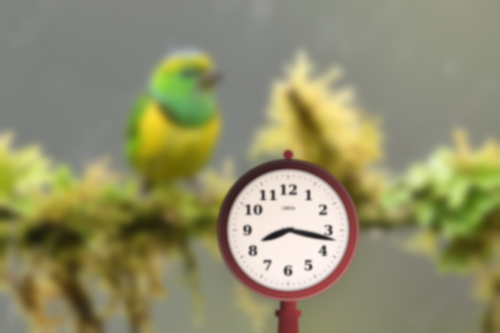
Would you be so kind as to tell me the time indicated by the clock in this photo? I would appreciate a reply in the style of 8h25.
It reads 8h17
